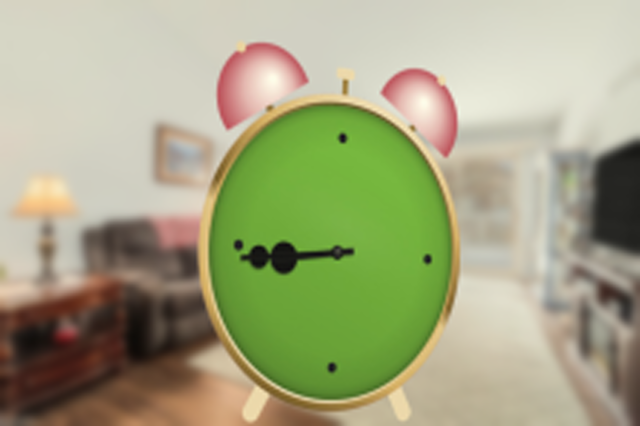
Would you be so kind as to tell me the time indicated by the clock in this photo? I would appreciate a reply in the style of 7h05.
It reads 8h44
